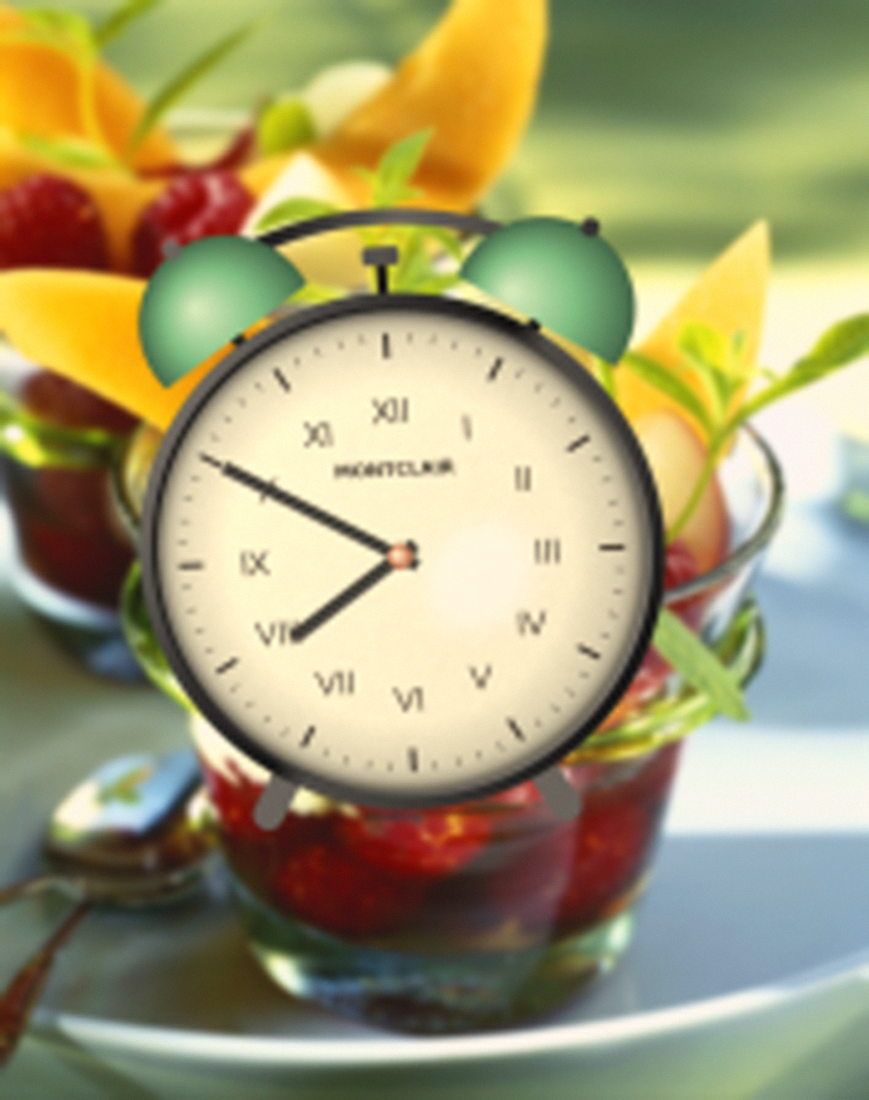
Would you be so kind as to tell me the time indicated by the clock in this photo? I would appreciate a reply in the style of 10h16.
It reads 7h50
